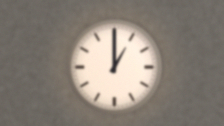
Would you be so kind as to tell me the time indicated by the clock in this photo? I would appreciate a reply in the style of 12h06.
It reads 1h00
